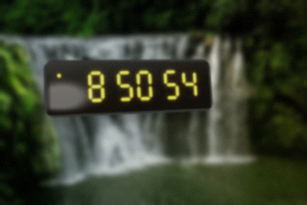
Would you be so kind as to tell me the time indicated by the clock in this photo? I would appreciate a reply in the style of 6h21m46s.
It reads 8h50m54s
